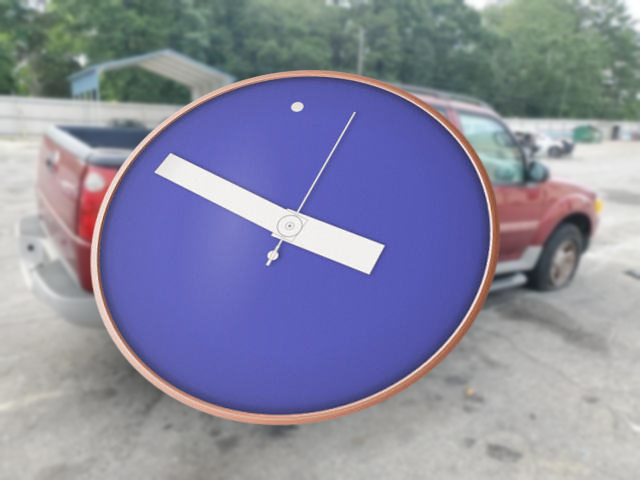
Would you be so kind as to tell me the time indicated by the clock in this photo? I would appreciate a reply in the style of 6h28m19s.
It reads 3h50m04s
